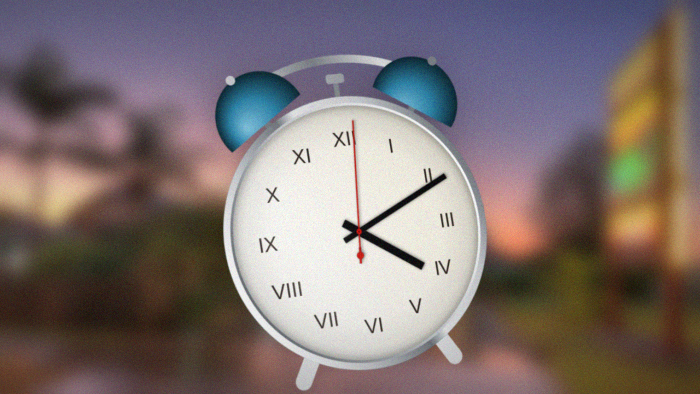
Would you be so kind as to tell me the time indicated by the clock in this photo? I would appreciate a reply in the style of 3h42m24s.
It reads 4h11m01s
